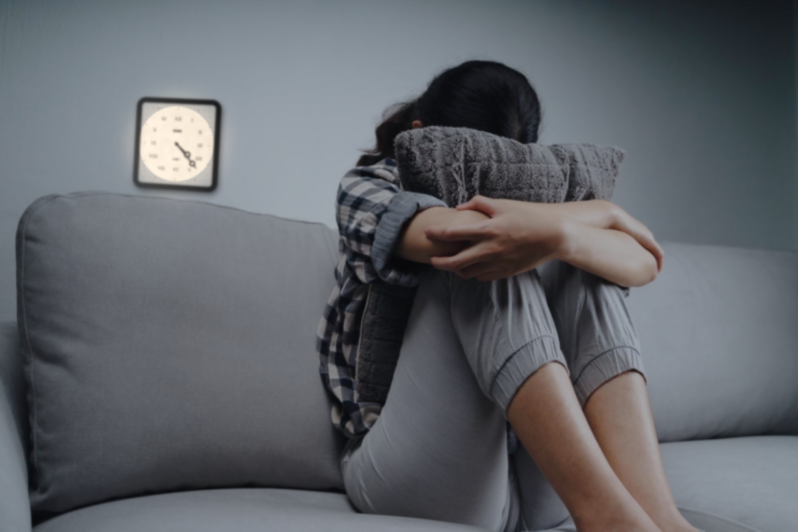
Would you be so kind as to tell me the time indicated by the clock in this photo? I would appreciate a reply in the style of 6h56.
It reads 4h23
